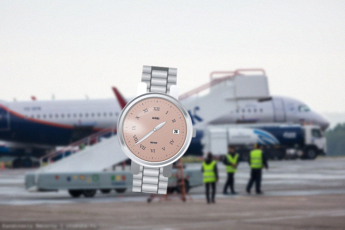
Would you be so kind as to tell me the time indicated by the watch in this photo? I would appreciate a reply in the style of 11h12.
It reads 1h38
